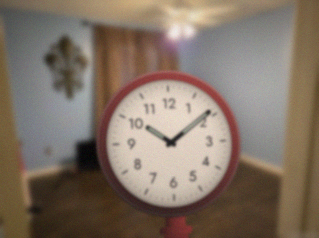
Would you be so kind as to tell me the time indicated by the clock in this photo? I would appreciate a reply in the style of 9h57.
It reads 10h09
